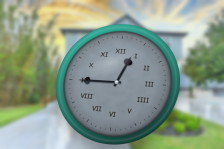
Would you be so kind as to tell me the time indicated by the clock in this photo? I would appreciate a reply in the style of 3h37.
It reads 12h45
